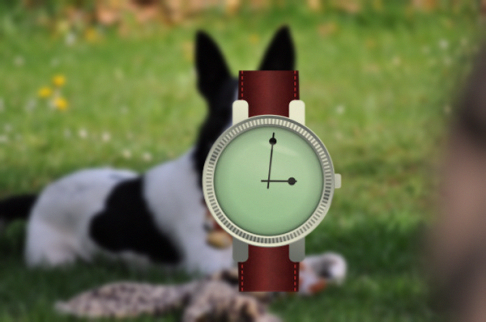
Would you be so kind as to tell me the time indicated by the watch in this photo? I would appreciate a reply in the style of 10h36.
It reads 3h01
